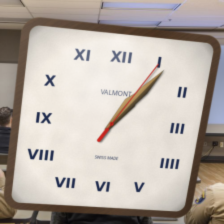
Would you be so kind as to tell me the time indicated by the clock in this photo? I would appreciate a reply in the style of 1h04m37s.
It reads 1h06m05s
